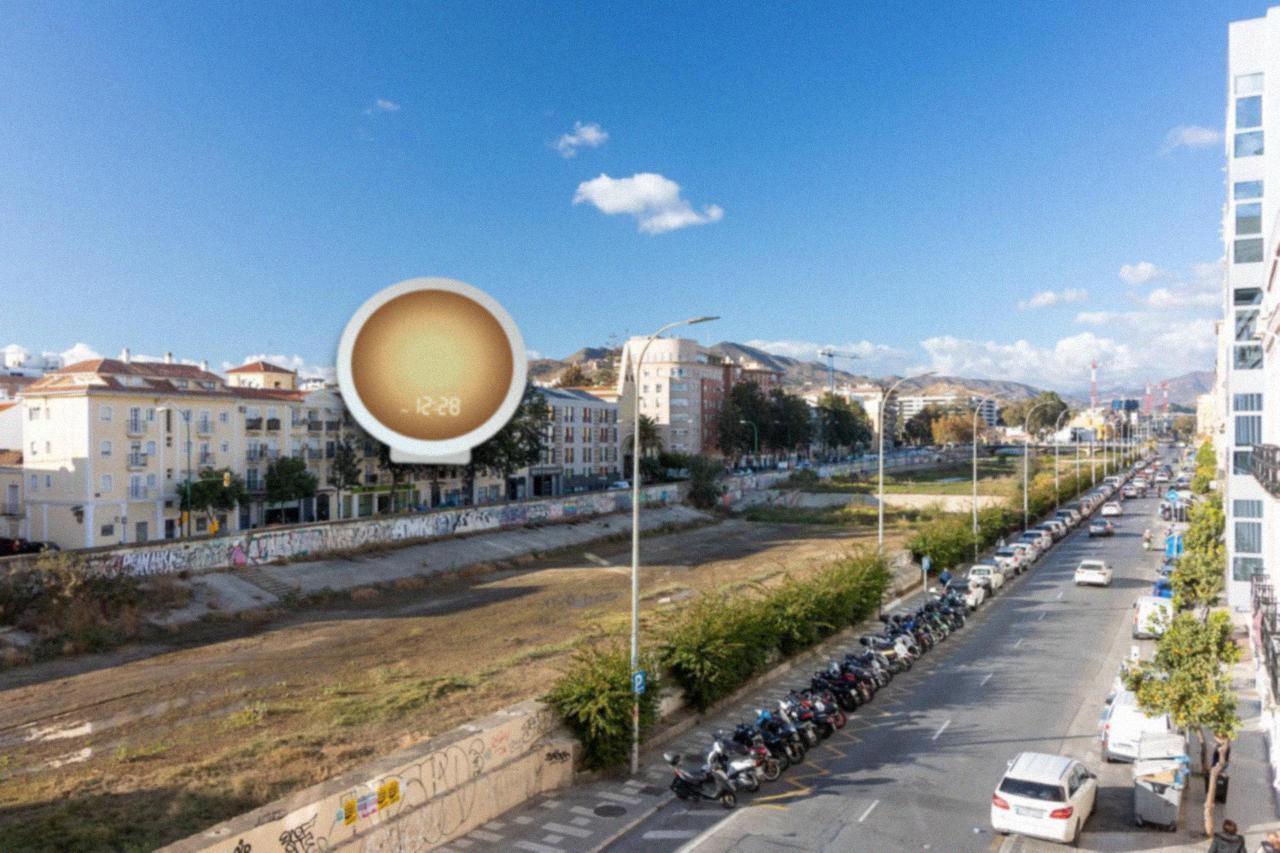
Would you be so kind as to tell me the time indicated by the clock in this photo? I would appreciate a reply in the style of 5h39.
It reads 12h28
